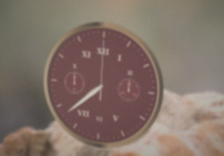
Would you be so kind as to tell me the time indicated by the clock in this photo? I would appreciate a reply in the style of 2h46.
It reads 7h38
